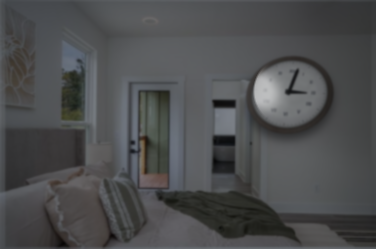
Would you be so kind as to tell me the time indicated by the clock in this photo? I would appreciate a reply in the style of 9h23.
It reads 3h02
